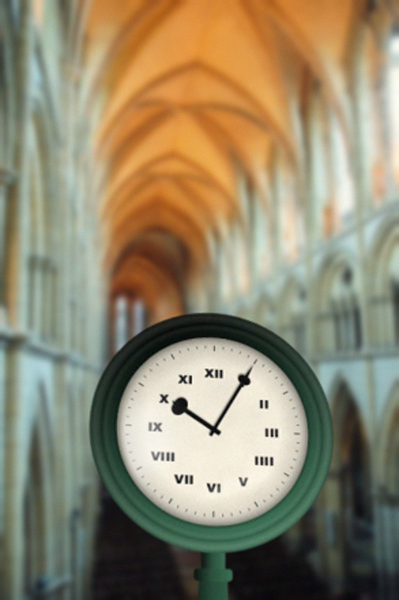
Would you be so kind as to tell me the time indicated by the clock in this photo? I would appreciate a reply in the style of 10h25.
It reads 10h05
